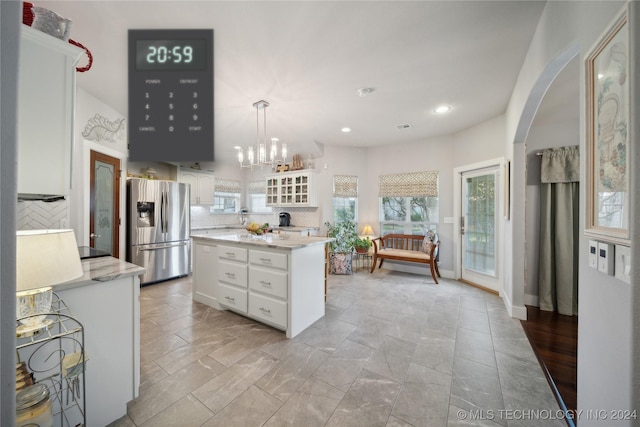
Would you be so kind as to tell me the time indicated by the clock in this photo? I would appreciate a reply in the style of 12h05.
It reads 20h59
